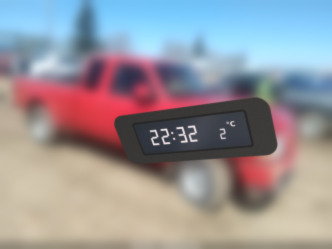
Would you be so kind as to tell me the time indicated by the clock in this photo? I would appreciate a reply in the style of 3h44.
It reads 22h32
